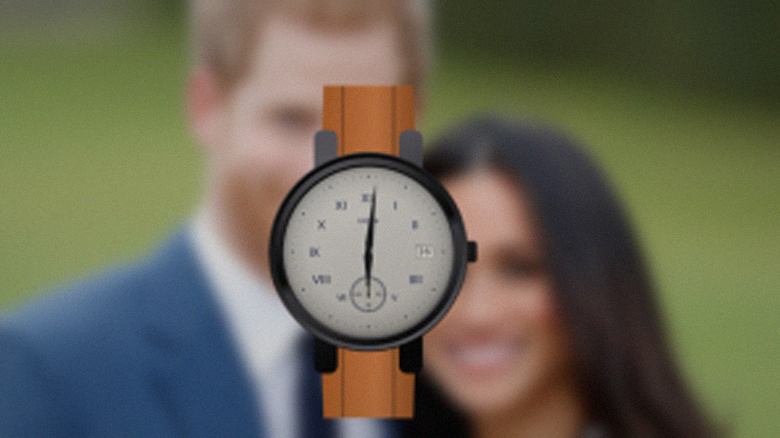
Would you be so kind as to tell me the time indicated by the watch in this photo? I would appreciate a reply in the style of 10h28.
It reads 6h01
